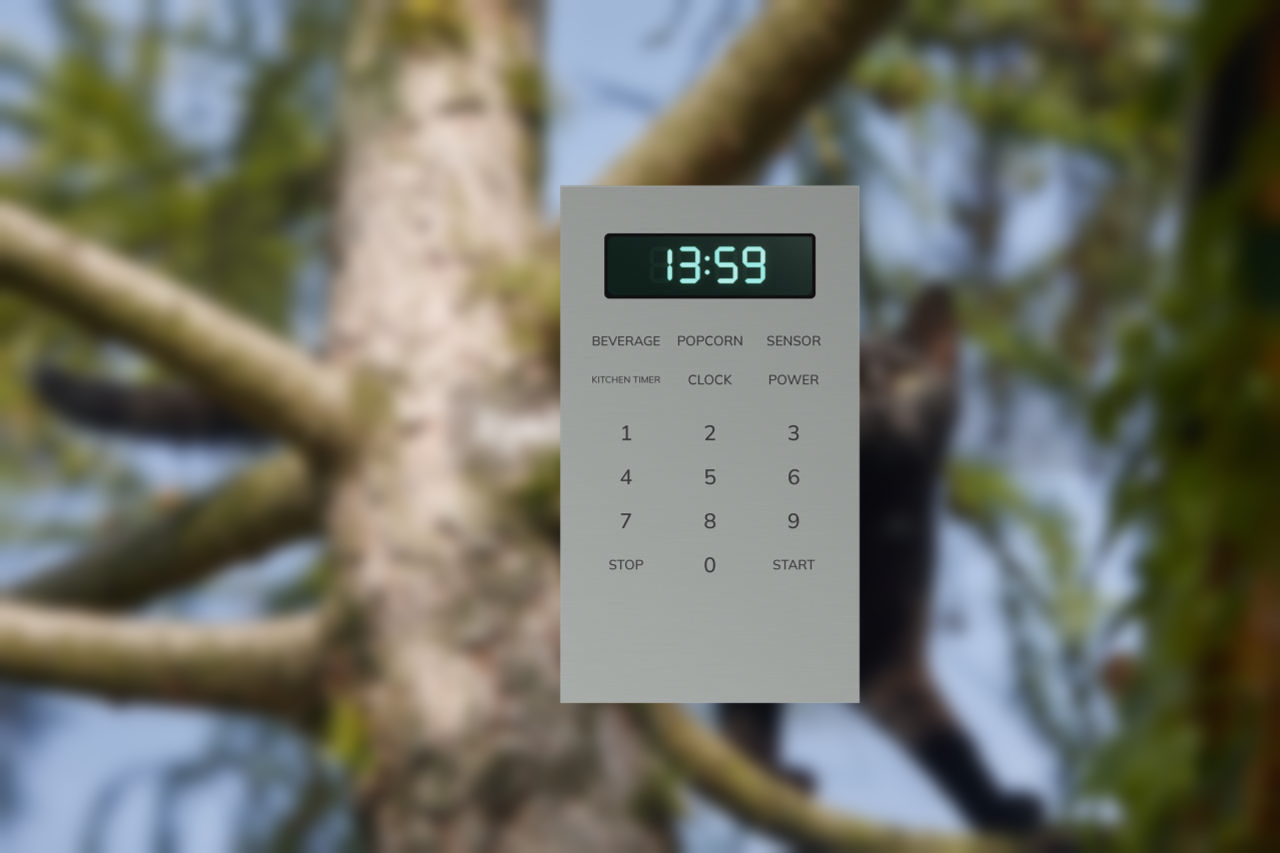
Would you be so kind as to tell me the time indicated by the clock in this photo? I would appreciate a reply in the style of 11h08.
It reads 13h59
